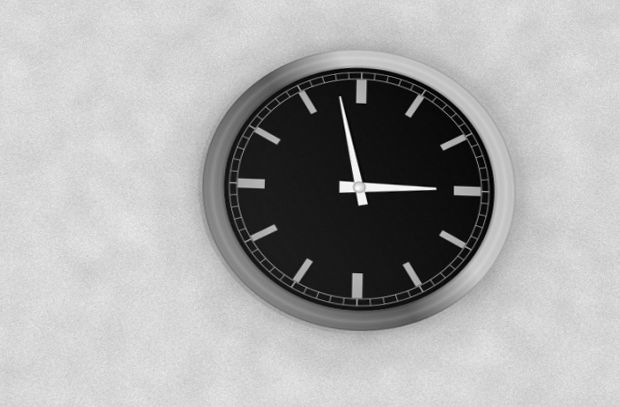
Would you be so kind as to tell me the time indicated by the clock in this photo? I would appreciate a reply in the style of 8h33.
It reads 2h58
